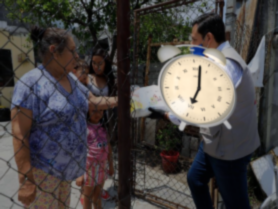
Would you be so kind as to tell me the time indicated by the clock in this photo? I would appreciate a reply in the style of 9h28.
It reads 7h02
